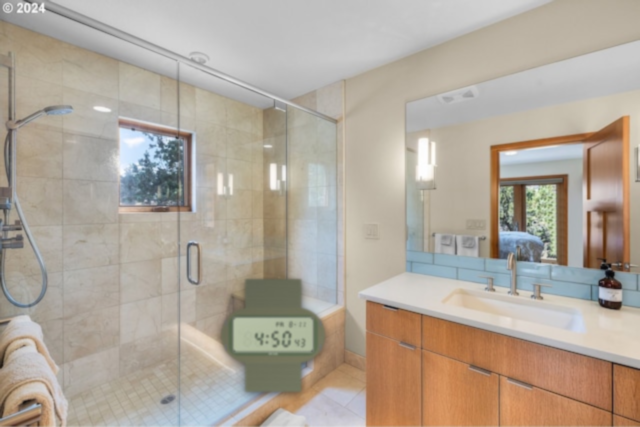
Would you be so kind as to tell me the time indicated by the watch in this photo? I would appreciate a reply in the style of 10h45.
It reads 4h50
